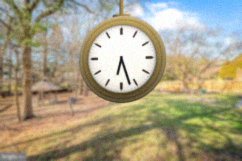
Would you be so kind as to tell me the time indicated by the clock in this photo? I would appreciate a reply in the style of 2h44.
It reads 6h27
